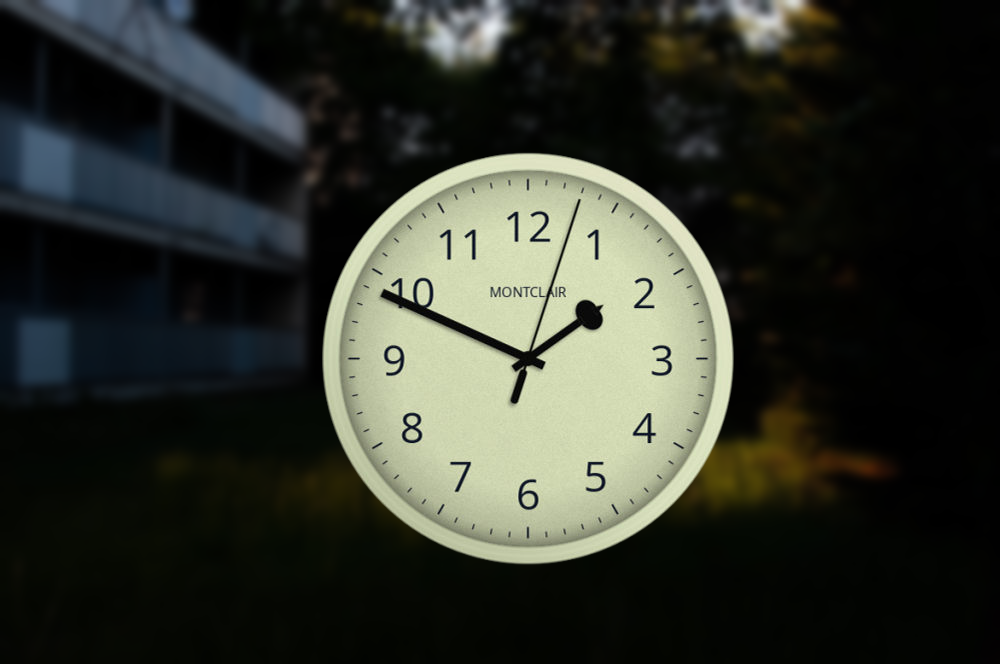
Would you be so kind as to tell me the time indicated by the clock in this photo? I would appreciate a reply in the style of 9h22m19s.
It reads 1h49m03s
